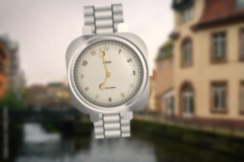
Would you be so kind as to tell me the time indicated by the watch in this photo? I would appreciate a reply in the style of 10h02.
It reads 6h58
